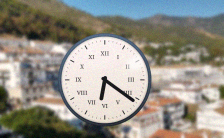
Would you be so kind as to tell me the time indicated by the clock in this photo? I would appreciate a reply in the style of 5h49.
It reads 6h21
